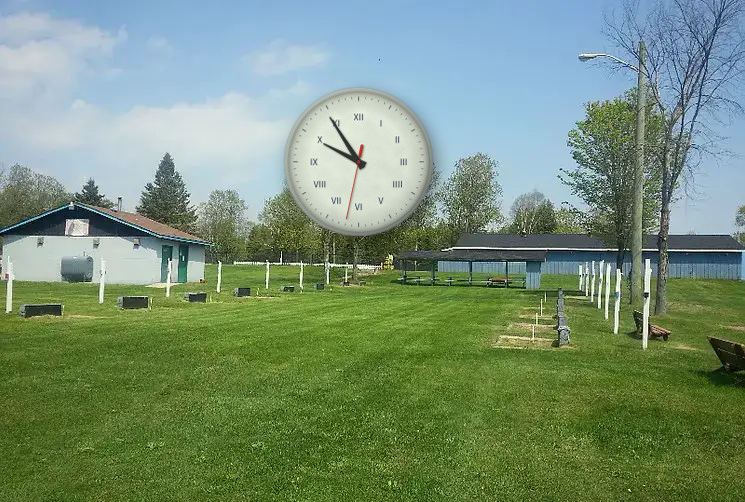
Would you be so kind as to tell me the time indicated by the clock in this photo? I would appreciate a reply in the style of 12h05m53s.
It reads 9h54m32s
